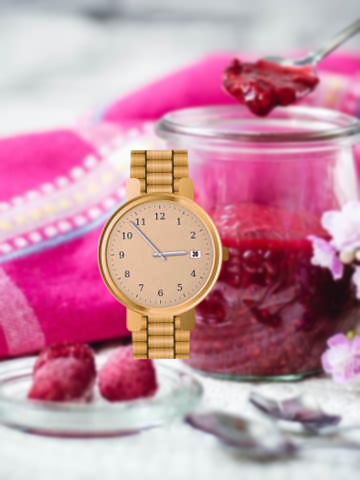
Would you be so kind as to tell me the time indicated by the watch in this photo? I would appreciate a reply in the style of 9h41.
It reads 2h53
